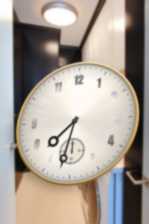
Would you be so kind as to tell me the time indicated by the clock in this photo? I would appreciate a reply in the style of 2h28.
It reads 7h32
